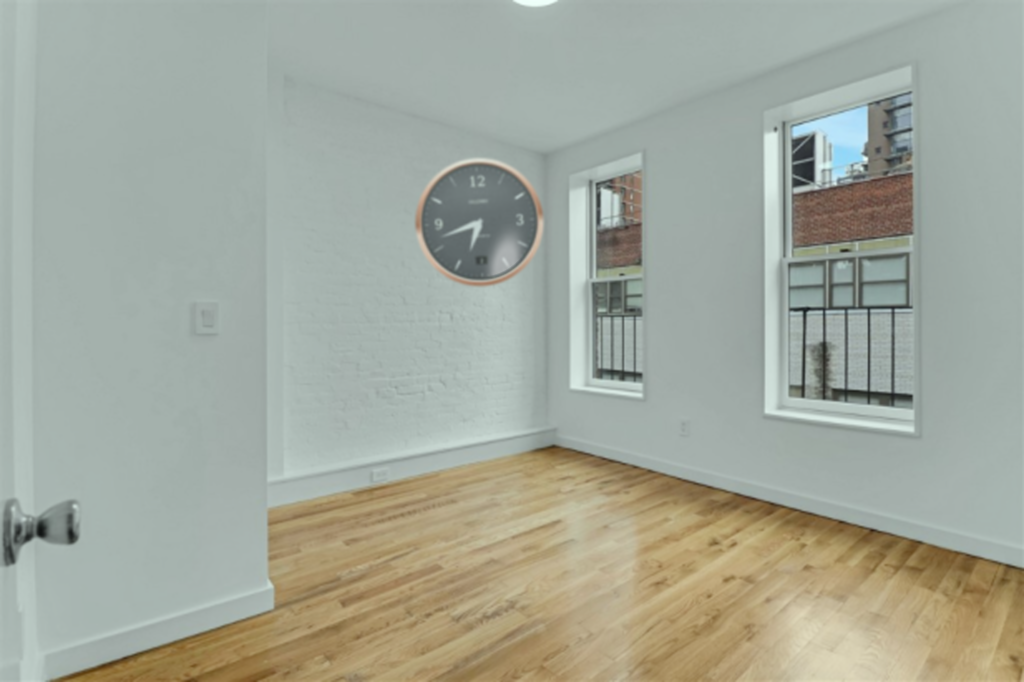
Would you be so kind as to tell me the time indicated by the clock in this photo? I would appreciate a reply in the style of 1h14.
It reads 6h42
